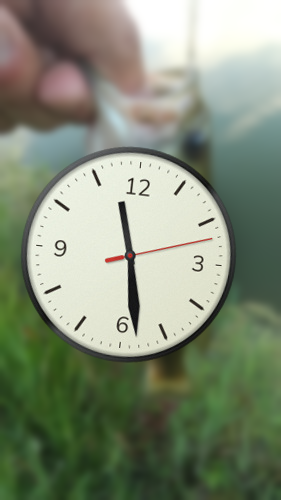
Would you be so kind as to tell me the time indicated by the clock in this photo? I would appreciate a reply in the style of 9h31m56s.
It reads 11h28m12s
